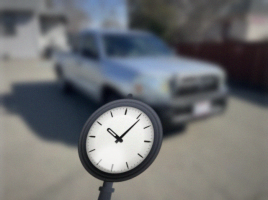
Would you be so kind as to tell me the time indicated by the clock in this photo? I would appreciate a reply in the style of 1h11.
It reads 10h06
